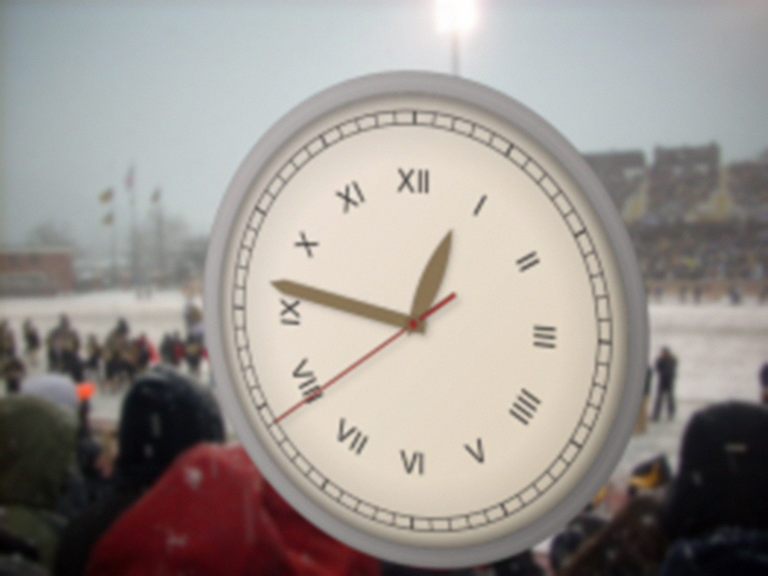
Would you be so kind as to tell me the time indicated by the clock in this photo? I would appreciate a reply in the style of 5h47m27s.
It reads 12h46m39s
